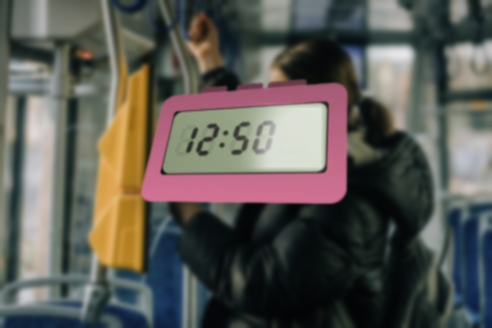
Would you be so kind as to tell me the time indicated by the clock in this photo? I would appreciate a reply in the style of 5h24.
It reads 12h50
